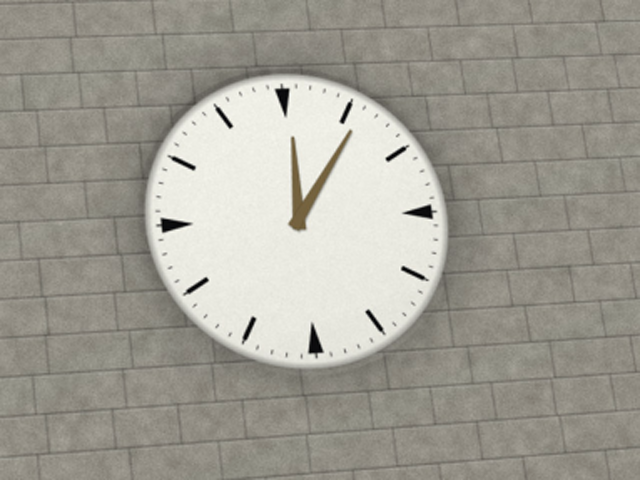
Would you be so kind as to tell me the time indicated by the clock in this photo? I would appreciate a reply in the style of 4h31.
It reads 12h06
